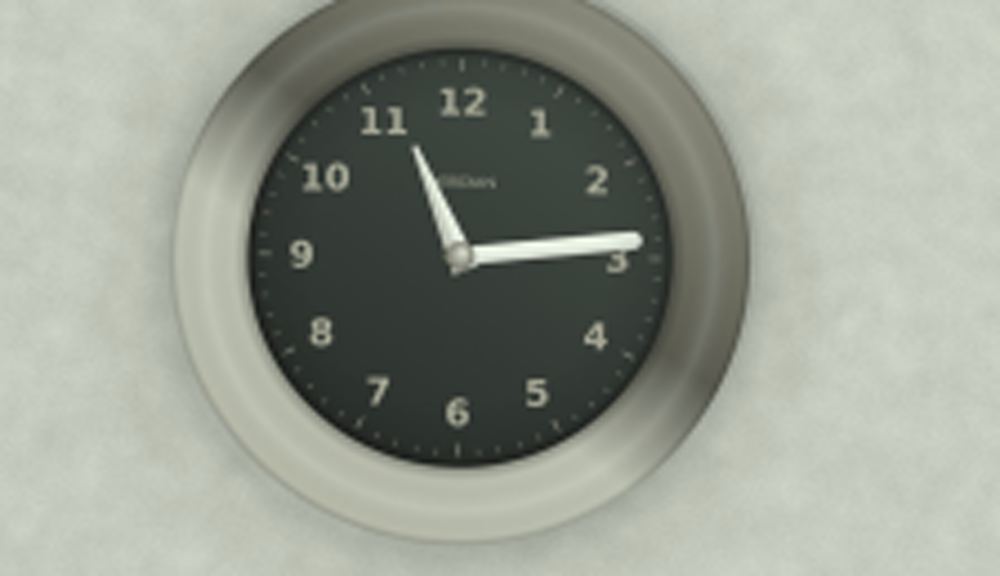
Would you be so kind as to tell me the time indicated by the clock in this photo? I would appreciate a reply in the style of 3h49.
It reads 11h14
